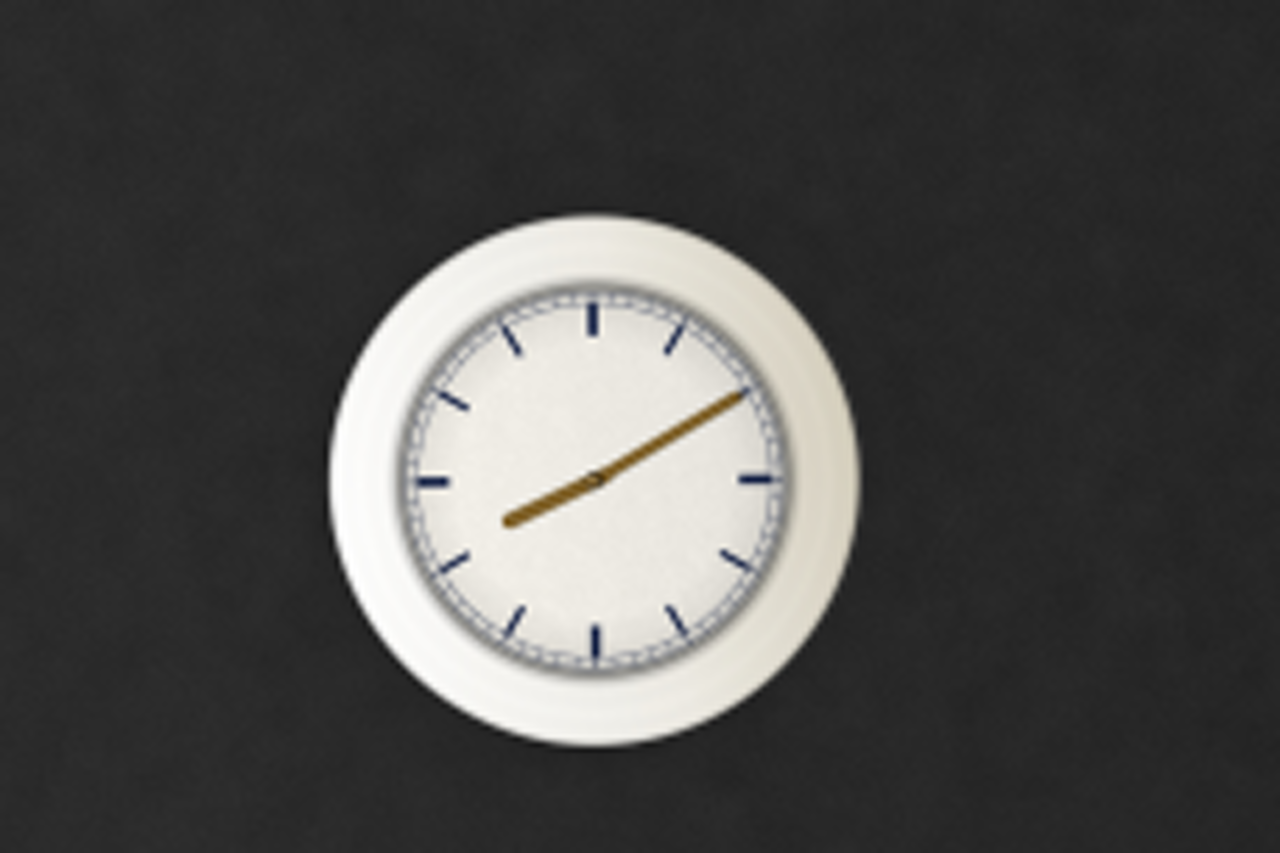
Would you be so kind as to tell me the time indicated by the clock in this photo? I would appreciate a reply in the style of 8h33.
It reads 8h10
